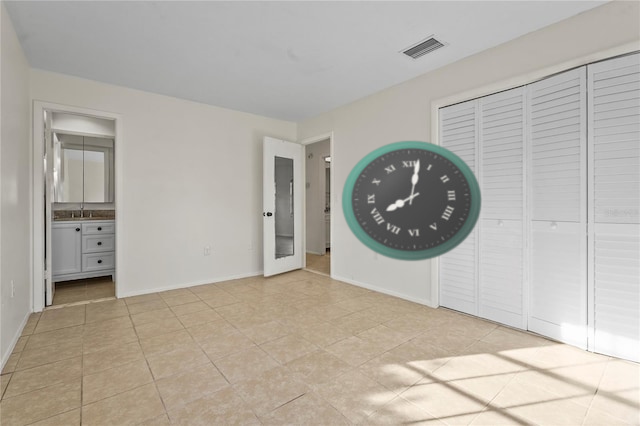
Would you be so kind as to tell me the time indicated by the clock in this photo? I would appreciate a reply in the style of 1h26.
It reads 8h02
